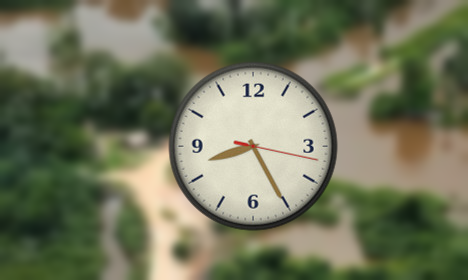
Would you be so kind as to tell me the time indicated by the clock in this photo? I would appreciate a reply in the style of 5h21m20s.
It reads 8h25m17s
